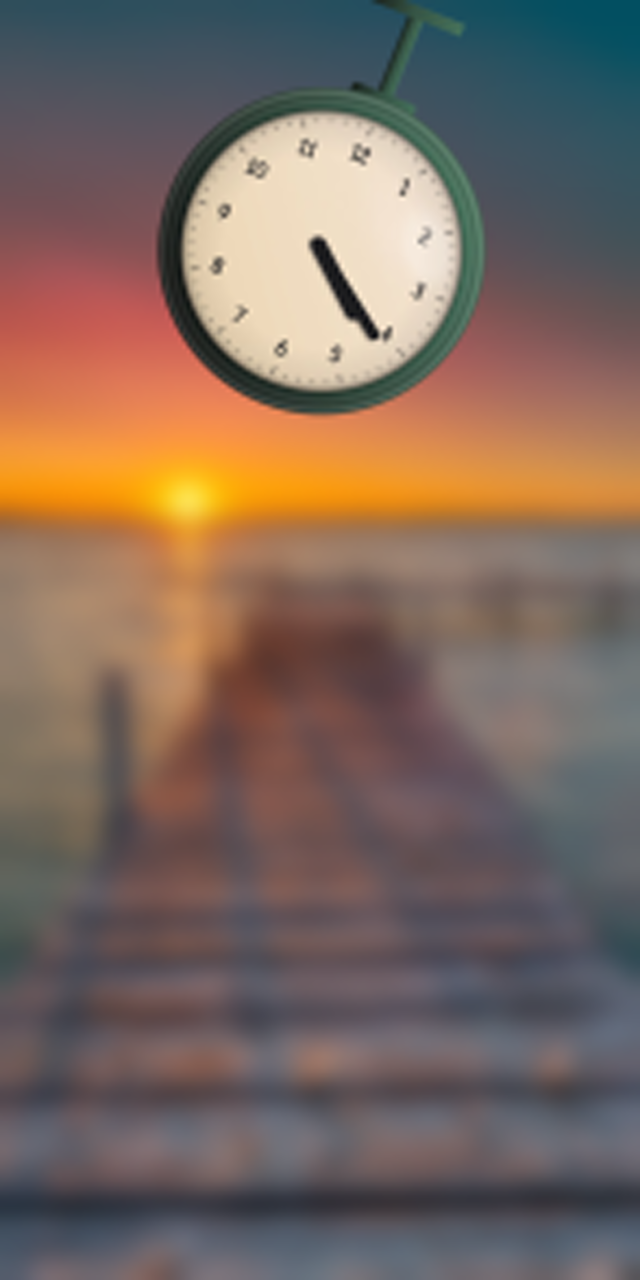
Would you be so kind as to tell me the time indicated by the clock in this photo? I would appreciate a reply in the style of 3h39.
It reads 4h21
